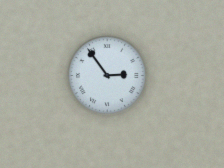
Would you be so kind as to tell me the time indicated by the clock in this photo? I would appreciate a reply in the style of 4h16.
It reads 2h54
